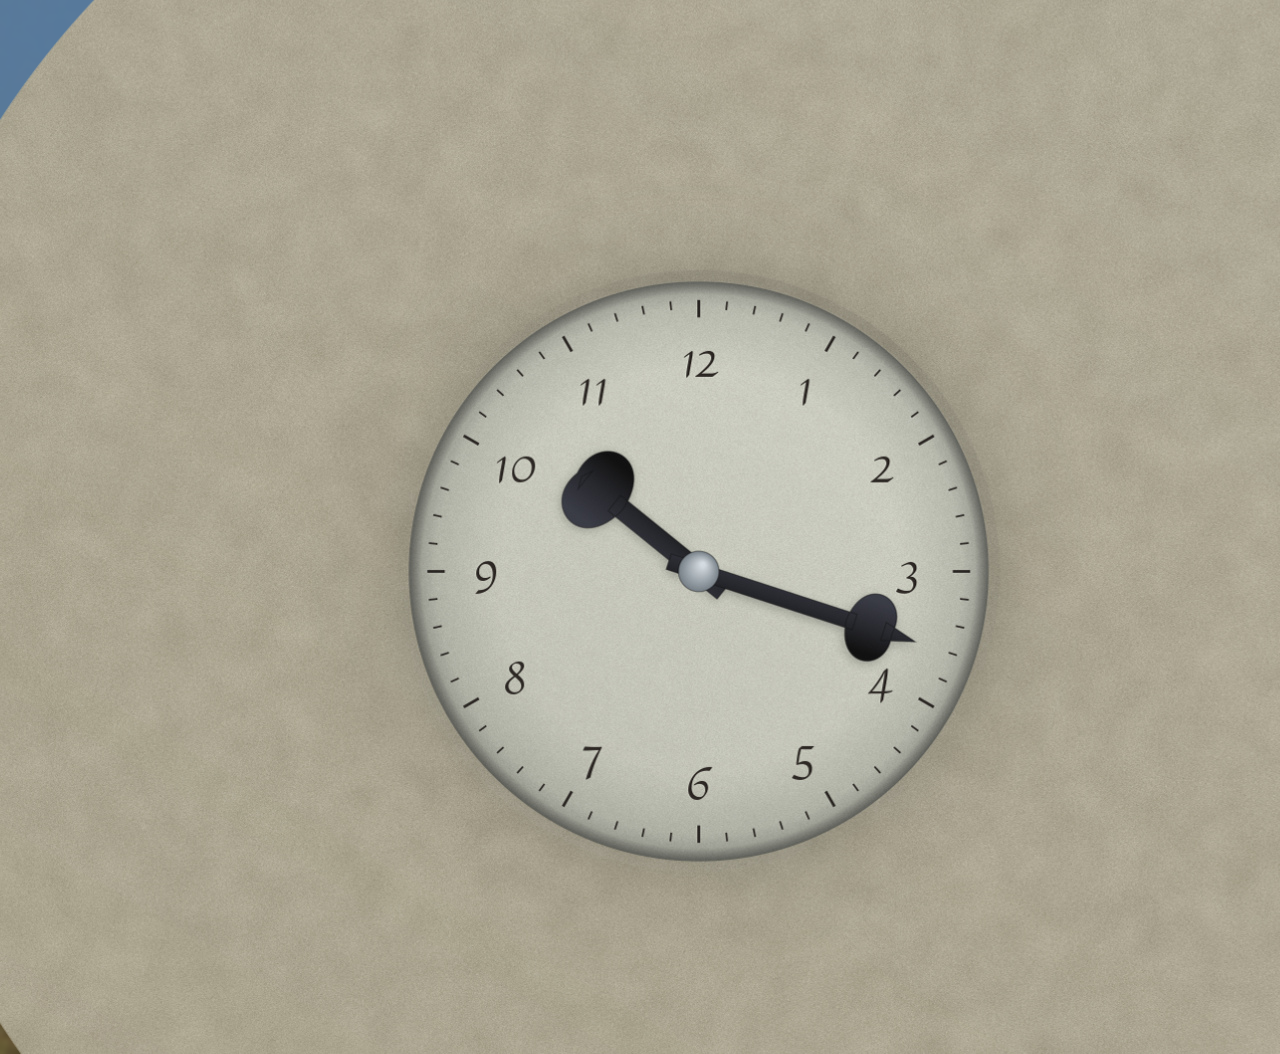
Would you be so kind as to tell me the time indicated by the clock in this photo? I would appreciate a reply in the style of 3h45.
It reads 10h18
